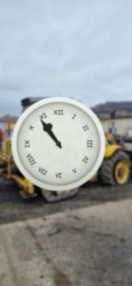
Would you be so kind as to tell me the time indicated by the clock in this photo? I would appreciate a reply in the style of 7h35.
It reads 10h54
